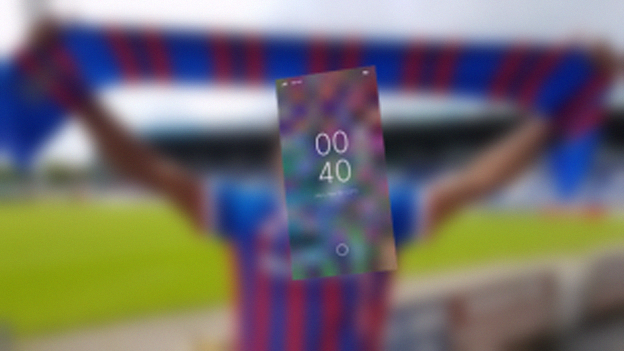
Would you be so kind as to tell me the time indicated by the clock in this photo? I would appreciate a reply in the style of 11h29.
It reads 0h40
